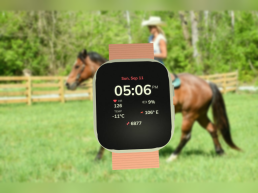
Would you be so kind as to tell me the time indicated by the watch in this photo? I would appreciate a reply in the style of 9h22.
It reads 5h06
